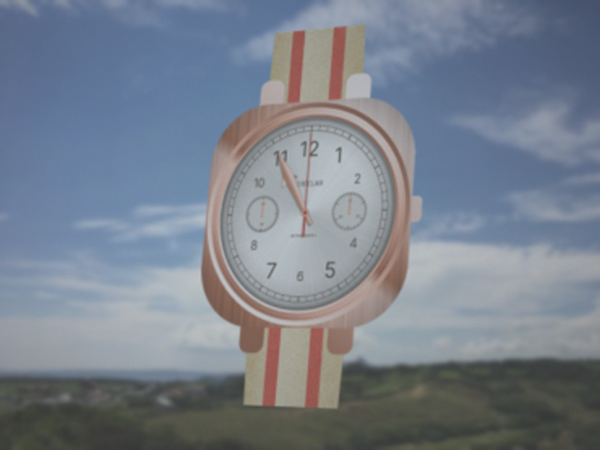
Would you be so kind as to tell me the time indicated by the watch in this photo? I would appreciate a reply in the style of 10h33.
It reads 10h55
